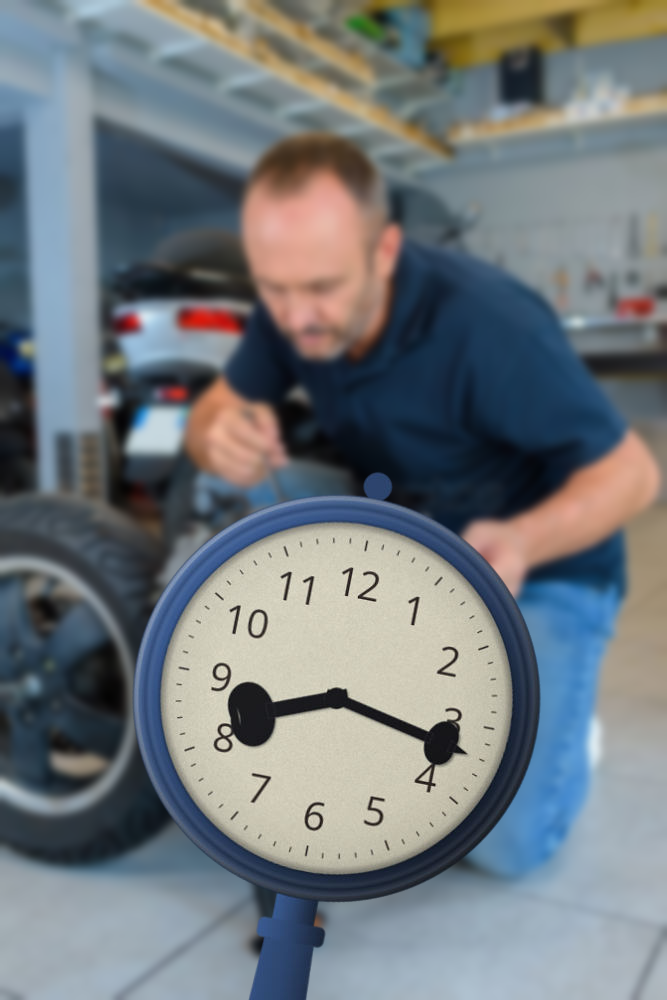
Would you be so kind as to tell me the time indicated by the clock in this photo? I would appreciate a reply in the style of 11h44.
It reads 8h17
